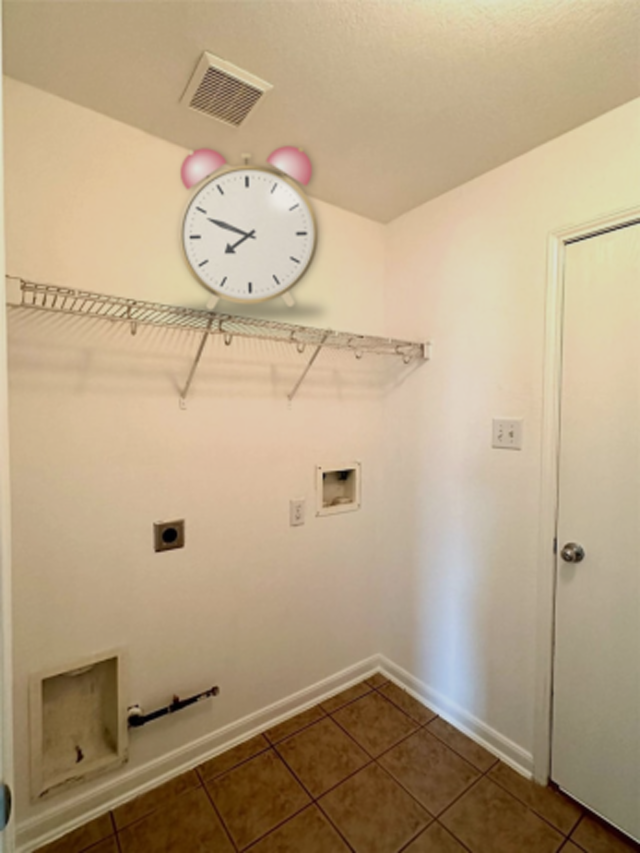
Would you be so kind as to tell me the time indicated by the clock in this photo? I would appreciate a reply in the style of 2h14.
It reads 7h49
